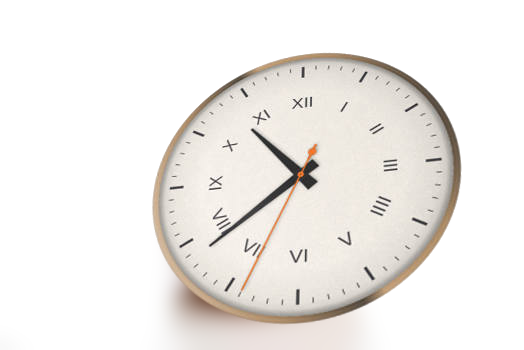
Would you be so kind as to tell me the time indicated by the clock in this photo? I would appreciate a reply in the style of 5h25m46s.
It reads 10h38m34s
